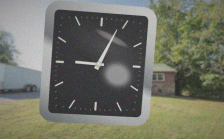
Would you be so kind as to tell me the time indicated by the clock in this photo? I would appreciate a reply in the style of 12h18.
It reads 9h04
